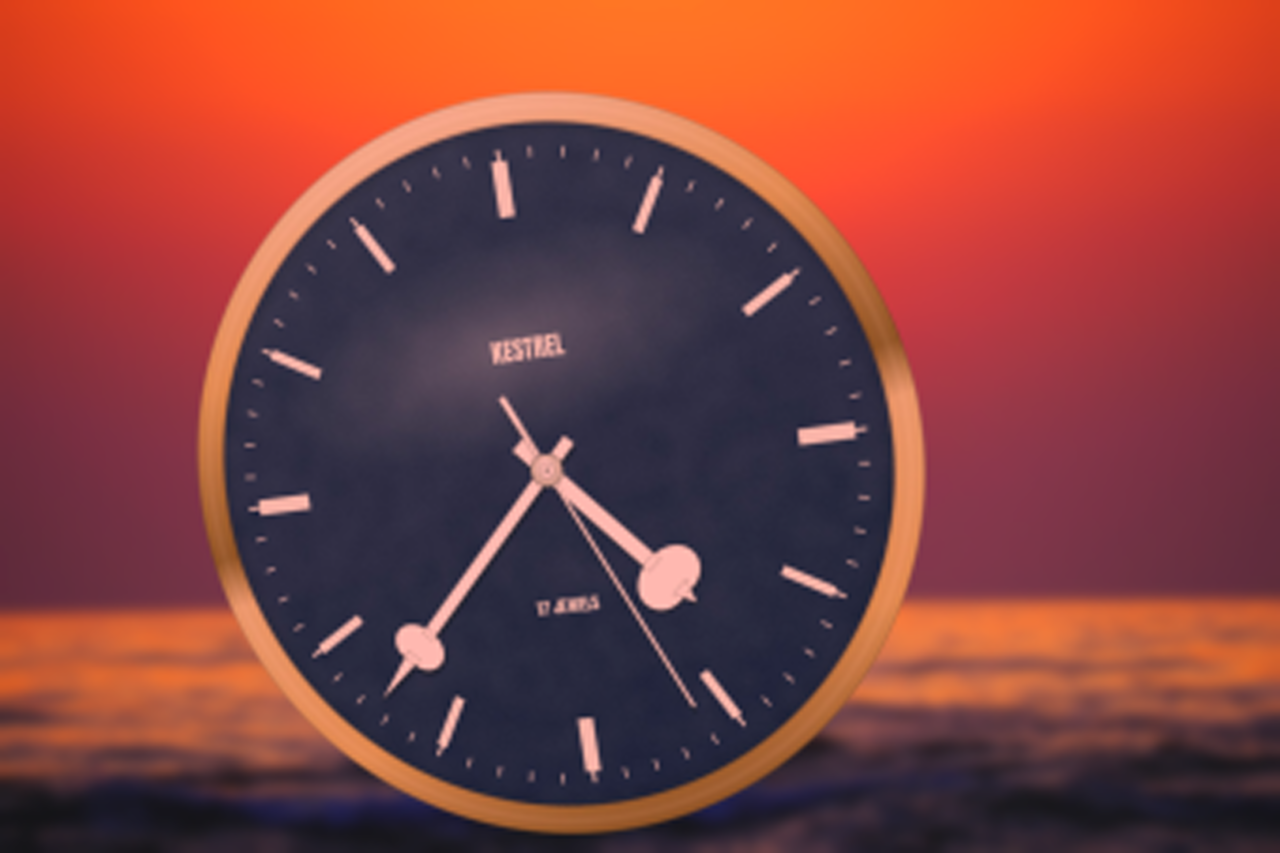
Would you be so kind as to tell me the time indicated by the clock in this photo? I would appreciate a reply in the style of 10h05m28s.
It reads 4h37m26s
